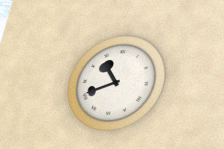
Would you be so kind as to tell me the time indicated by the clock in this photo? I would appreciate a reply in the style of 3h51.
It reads 10h41
